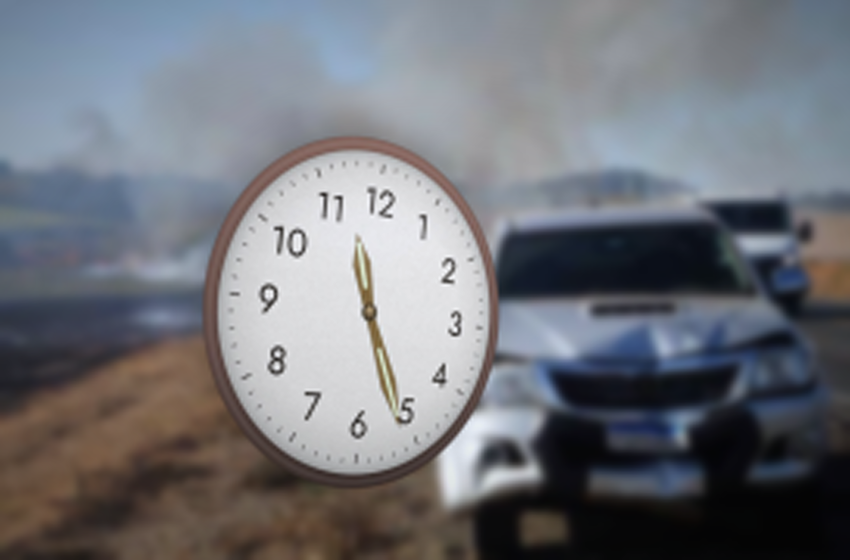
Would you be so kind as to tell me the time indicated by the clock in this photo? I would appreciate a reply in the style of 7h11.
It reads 11h26
